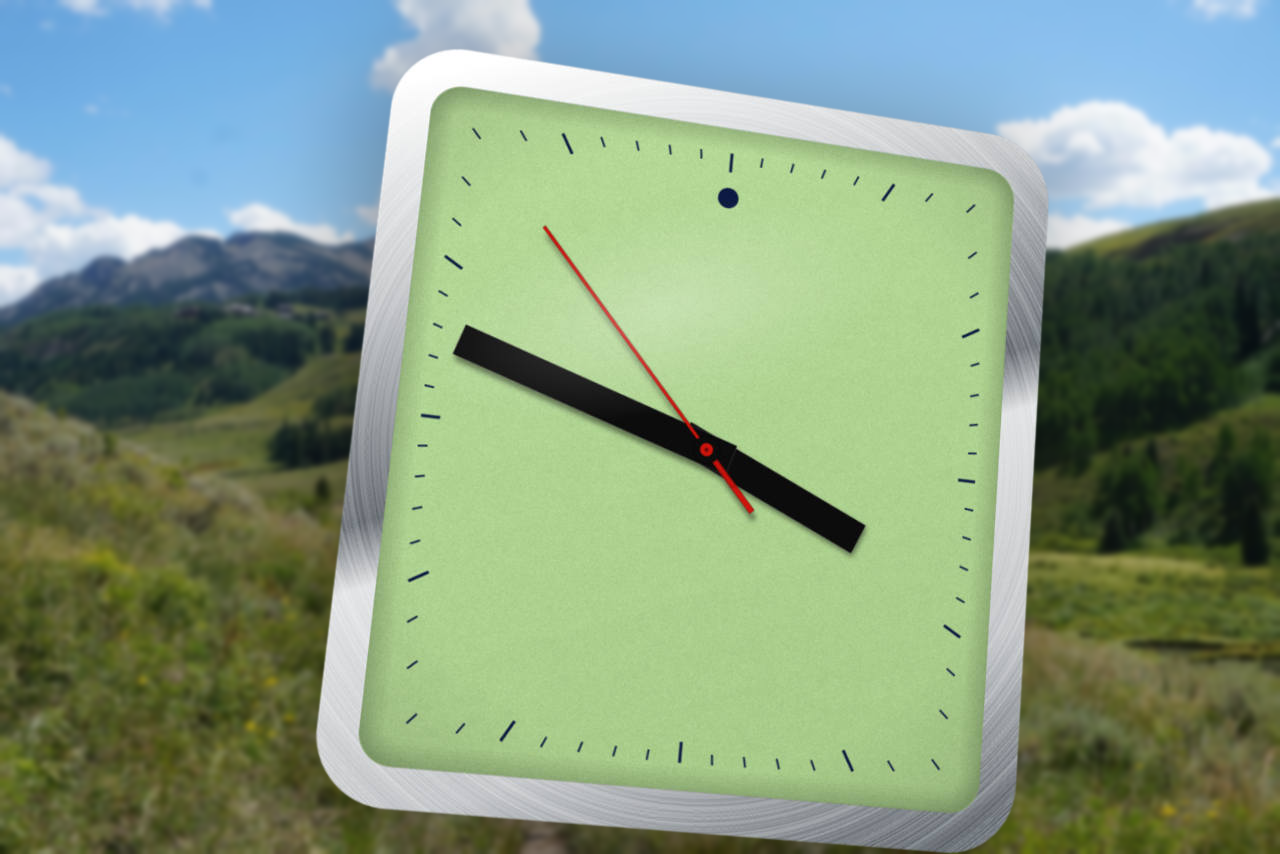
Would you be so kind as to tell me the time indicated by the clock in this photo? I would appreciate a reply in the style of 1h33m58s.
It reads 3h47m53s
